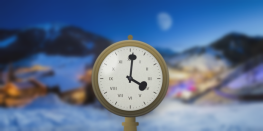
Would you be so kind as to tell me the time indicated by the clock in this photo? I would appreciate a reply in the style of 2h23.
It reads 4h01
